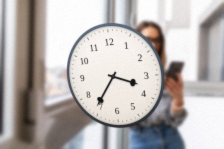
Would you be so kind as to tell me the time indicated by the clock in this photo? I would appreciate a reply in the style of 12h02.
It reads 3h36
